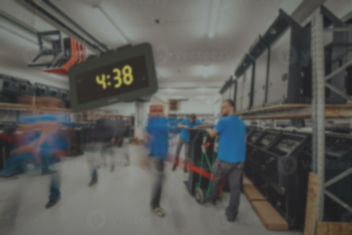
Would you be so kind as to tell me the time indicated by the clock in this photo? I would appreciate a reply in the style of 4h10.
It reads 4h38
